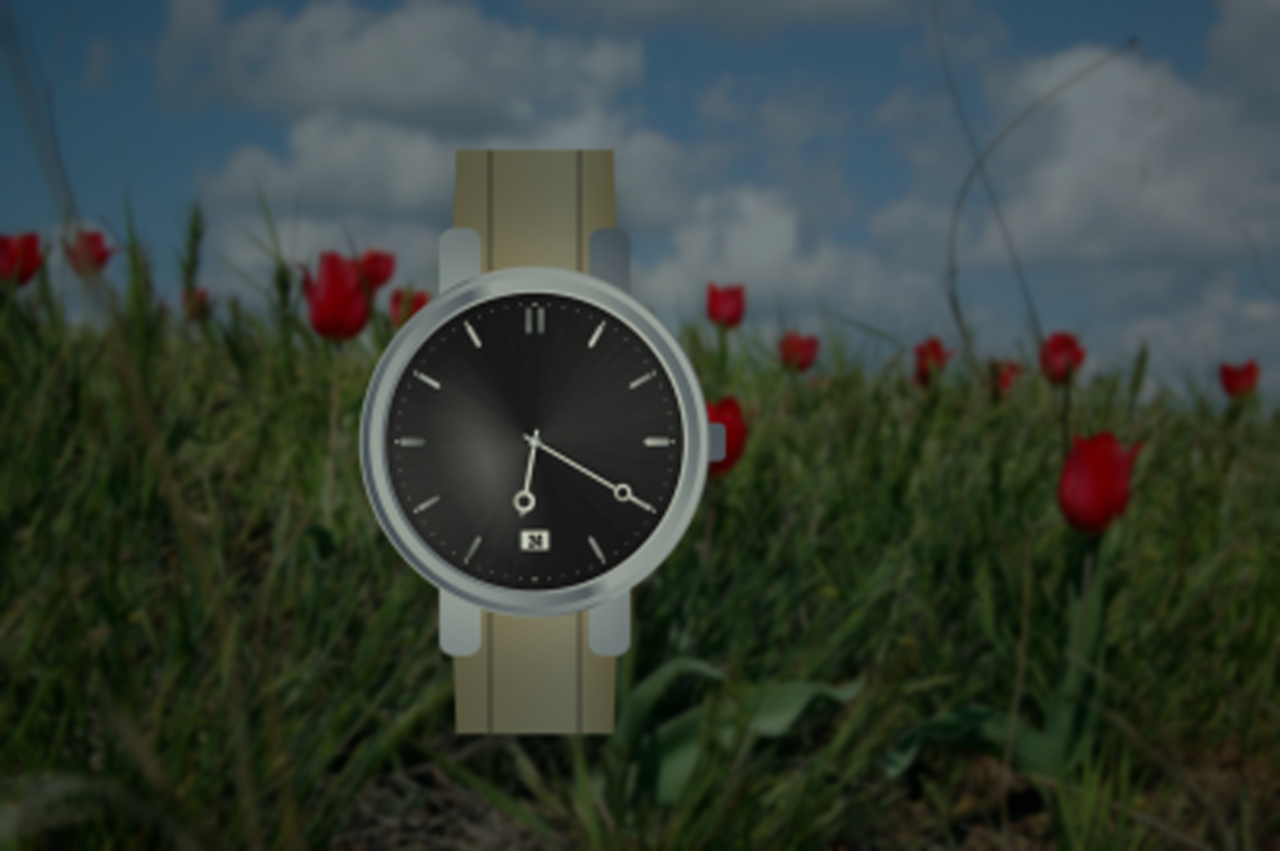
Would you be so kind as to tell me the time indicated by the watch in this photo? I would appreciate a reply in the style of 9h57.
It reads 6h20
